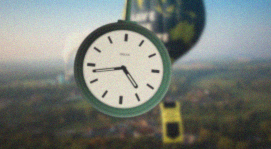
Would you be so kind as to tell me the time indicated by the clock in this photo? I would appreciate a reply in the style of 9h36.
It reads 4h43
